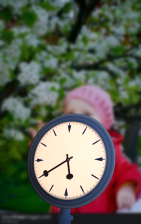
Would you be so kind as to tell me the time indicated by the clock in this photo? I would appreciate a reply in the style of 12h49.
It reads 5h40
